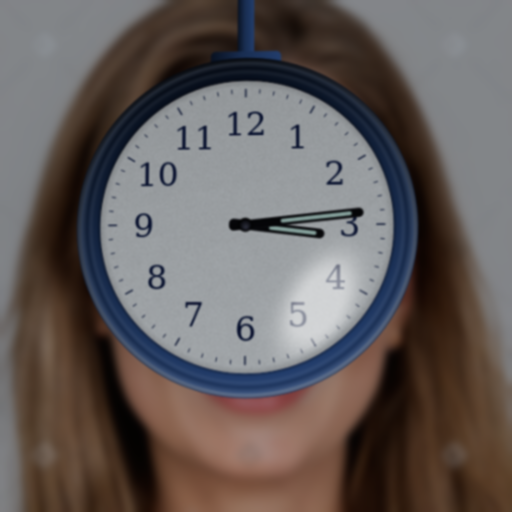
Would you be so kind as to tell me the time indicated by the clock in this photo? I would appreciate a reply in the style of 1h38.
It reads 3h14
